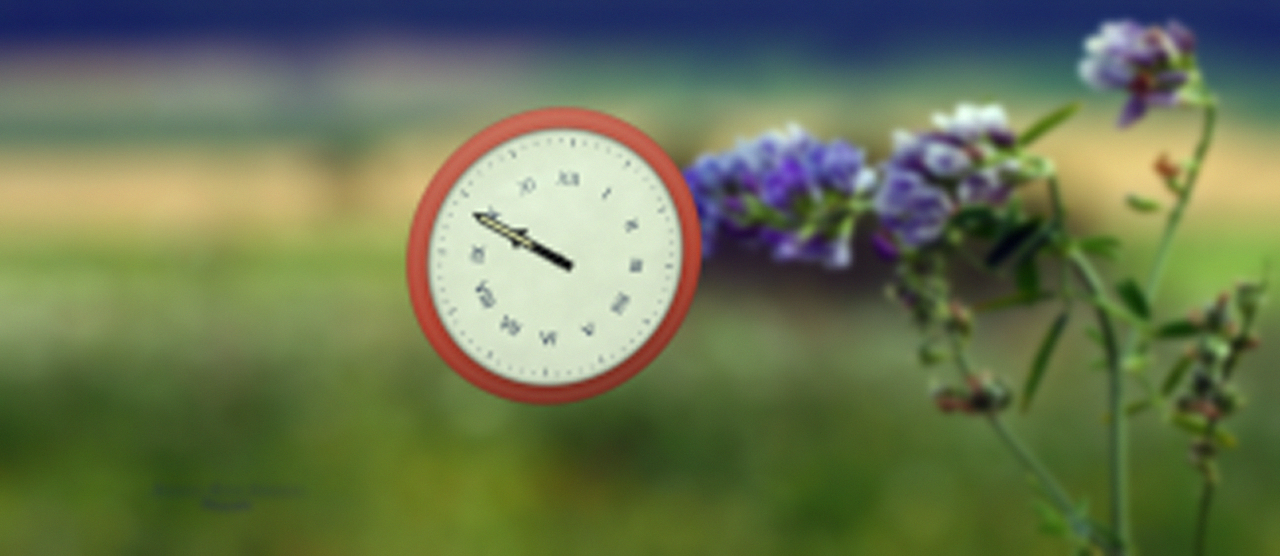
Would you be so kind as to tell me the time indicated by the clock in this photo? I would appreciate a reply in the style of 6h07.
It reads 9h49
